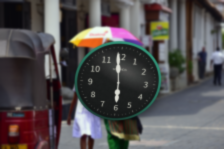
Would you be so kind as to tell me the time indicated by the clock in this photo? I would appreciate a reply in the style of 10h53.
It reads 5h59
